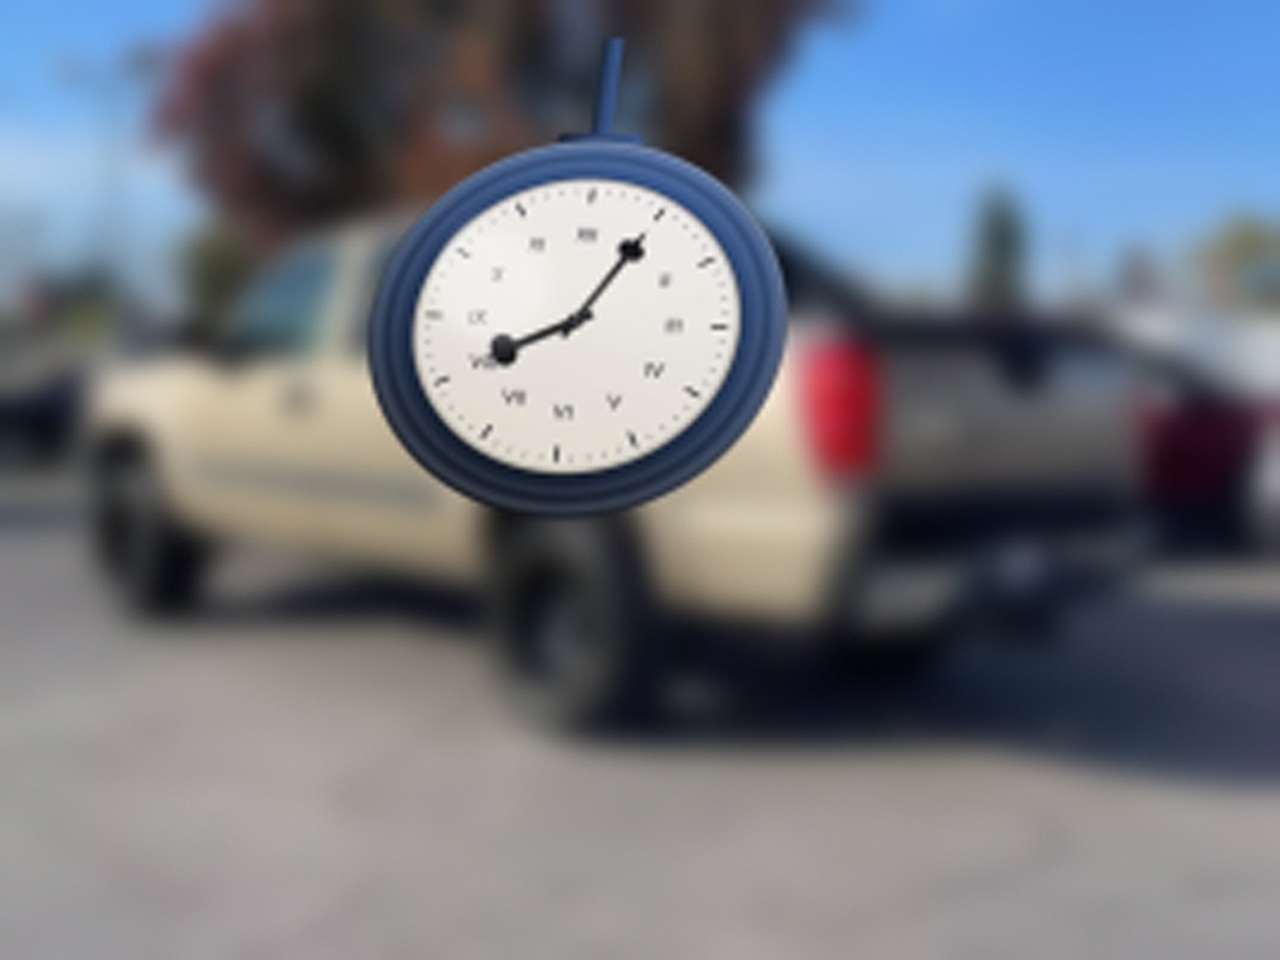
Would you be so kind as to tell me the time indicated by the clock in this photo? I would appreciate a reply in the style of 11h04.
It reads 8h05
